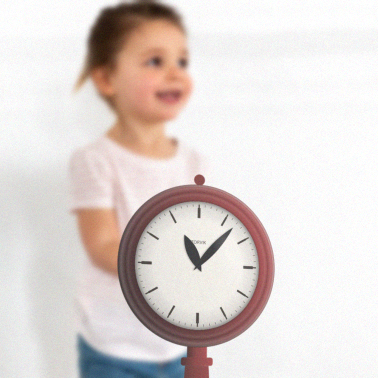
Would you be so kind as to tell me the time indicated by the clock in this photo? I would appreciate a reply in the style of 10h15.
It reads 11h07
